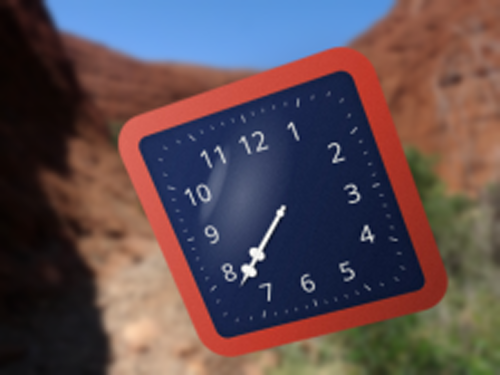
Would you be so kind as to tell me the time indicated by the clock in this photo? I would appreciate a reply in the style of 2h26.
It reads 7h38
